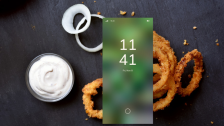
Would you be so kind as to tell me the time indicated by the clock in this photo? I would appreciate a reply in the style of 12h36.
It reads 11h41
